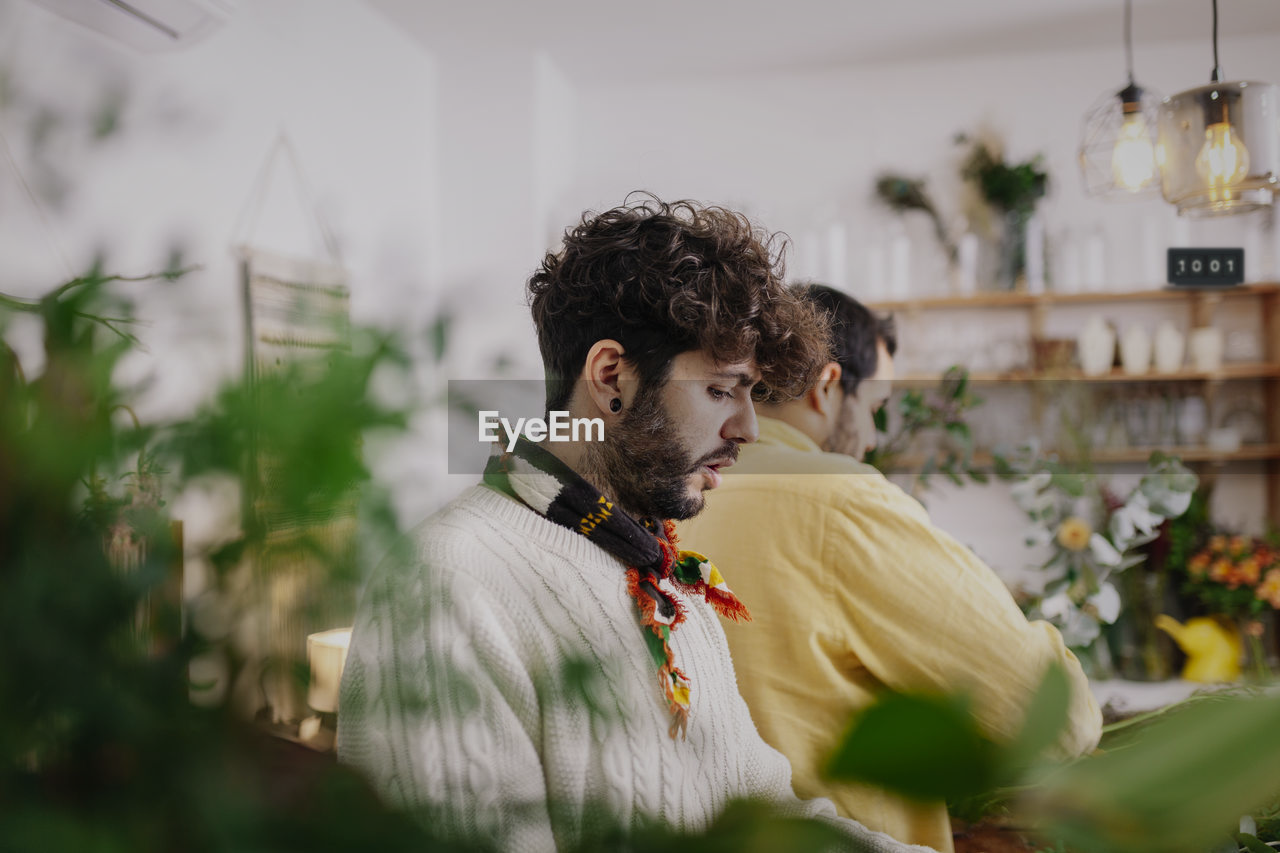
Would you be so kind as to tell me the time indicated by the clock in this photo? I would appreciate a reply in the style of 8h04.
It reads 10h01
